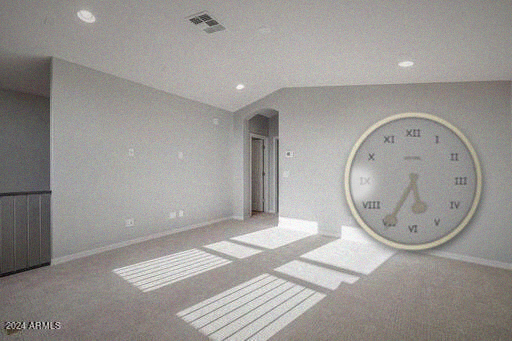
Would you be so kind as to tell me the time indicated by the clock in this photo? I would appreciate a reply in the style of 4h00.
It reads 5h35
